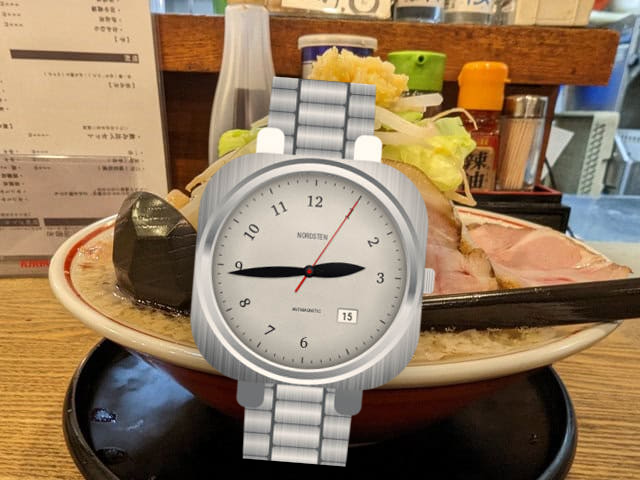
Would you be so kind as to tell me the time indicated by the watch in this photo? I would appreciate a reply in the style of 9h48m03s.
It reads 2h44m05s
